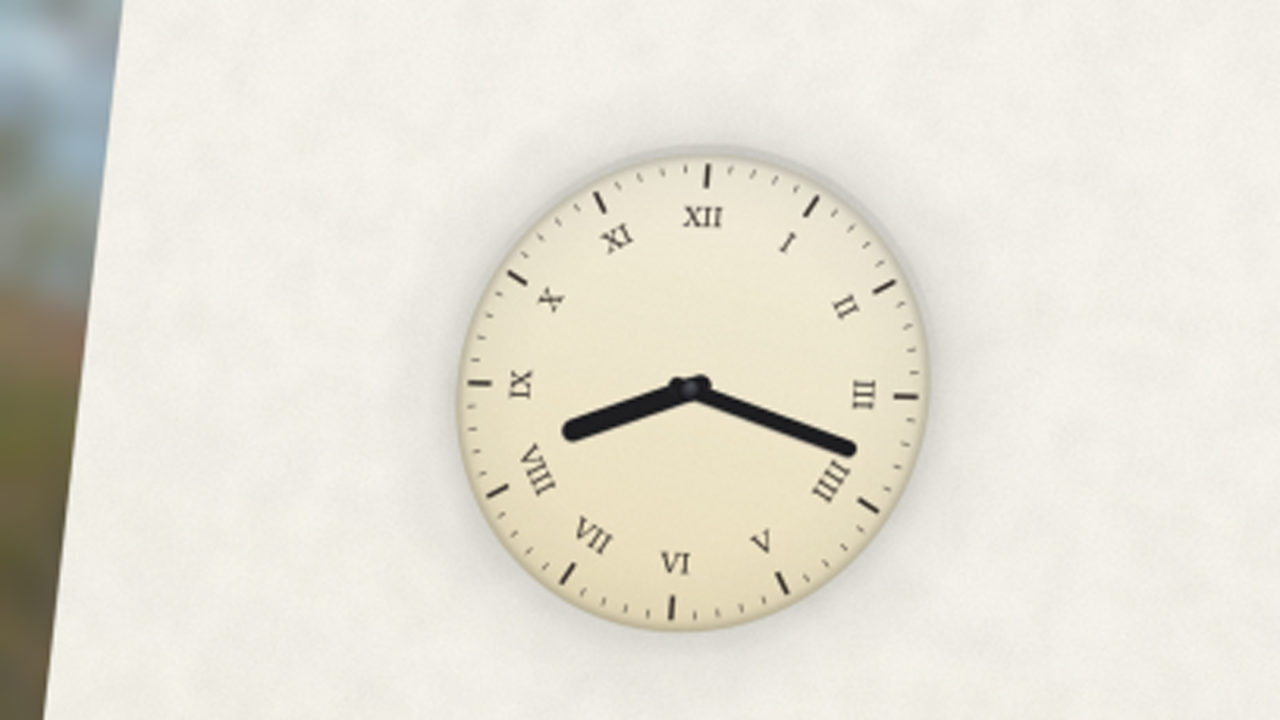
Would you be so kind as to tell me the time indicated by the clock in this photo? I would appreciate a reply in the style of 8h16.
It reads 8h18
